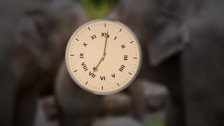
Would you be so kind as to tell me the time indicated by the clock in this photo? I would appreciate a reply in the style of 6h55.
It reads 7h01
